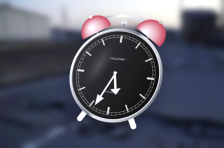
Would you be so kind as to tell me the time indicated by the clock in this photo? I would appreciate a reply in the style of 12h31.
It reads 5h34
